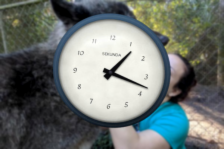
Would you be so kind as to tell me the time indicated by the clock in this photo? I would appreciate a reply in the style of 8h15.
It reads 1h18
